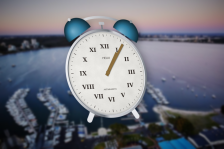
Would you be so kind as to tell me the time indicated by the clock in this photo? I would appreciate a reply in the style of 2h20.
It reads 1h06
